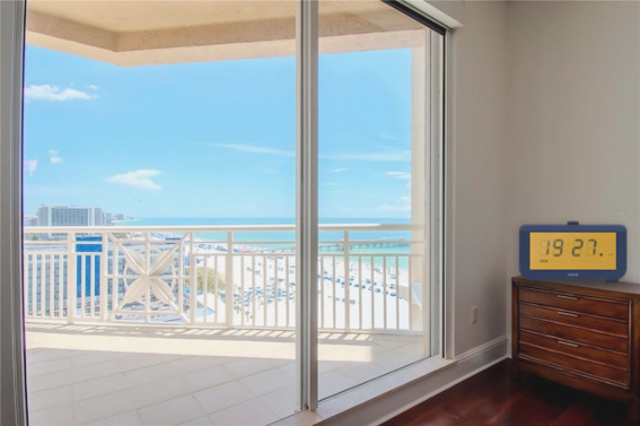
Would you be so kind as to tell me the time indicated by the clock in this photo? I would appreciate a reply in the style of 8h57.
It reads 19h27
